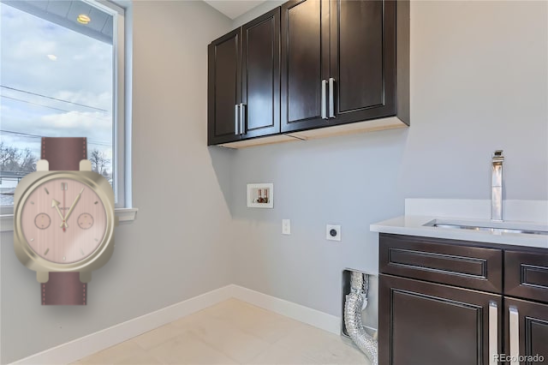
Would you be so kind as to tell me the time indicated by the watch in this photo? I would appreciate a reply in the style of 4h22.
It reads 11h05
